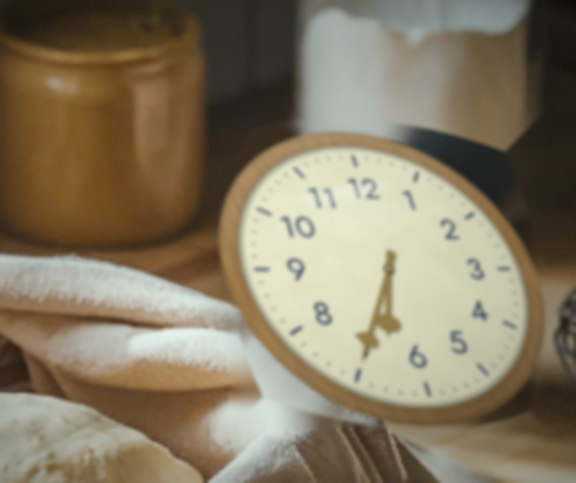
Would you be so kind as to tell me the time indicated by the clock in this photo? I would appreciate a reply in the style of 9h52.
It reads 6h35
